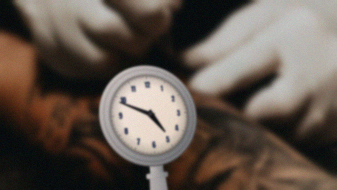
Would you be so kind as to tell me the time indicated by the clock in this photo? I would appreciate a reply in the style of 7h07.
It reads 4h49
